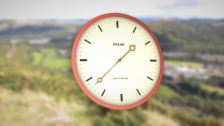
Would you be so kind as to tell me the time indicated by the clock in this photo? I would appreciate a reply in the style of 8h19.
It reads 1h38
